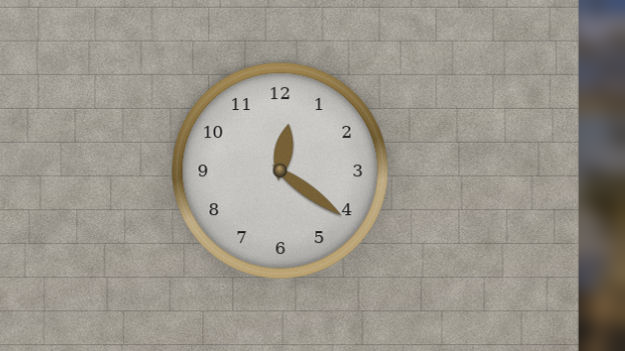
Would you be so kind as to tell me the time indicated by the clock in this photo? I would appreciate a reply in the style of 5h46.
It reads 12h21
